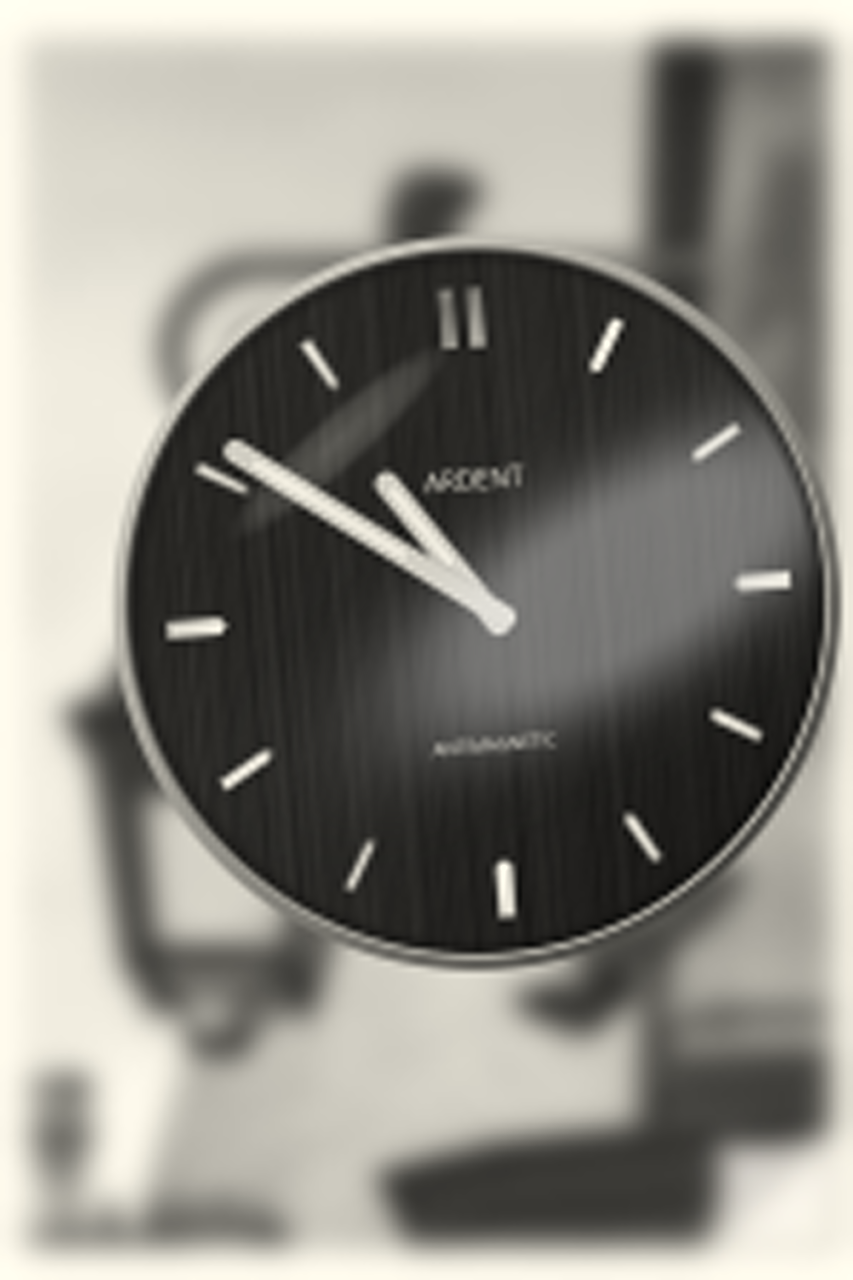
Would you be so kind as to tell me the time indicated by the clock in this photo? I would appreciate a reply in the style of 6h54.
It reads 10h51
